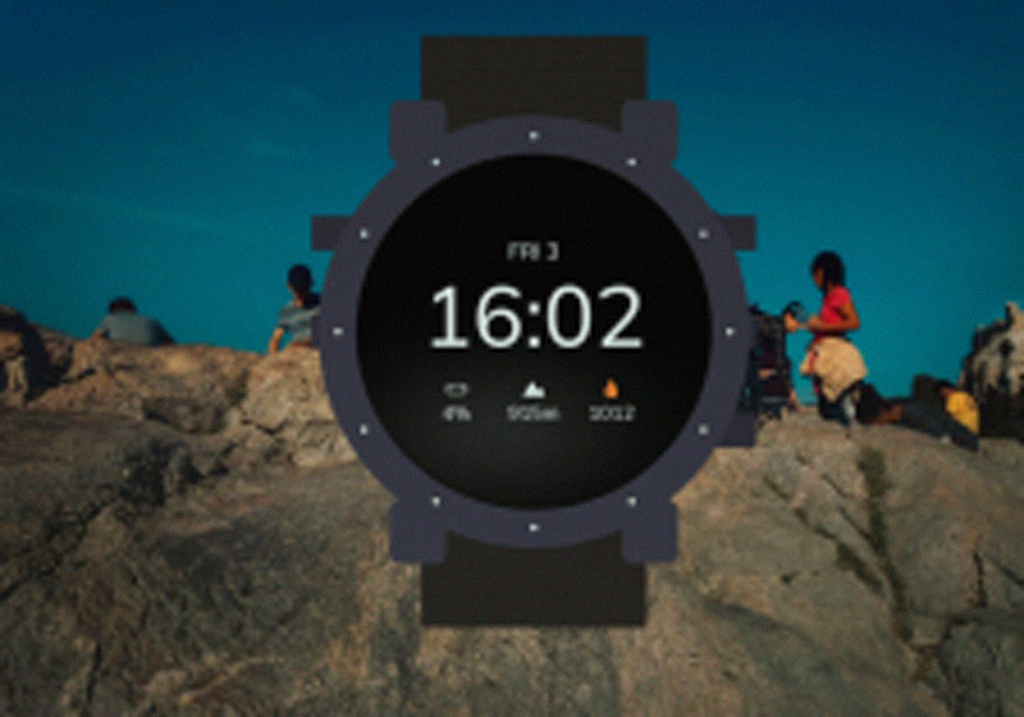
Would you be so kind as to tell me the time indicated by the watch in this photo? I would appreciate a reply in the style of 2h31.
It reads 16h02
